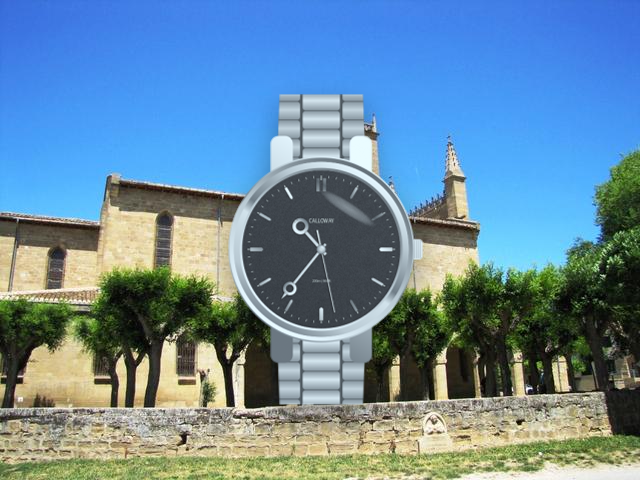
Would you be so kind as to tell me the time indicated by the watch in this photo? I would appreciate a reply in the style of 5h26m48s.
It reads 10h36m28s
